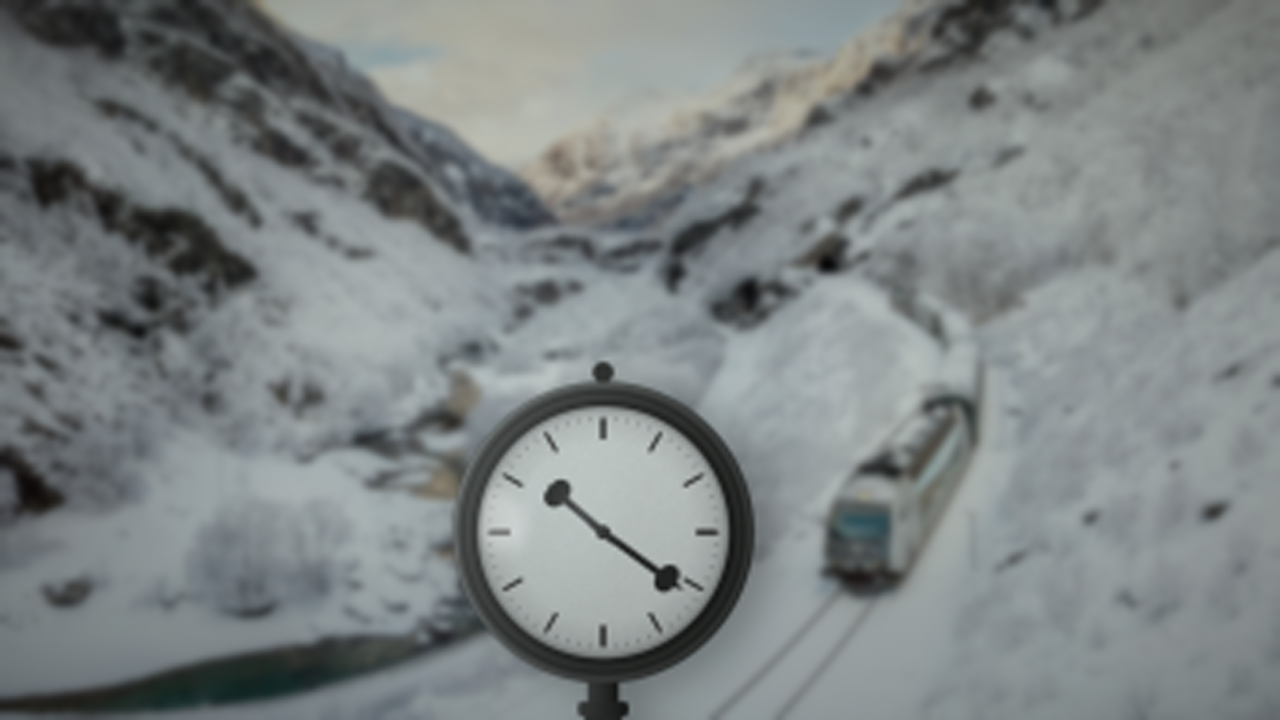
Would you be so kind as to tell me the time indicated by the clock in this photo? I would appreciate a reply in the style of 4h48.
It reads 10h21
